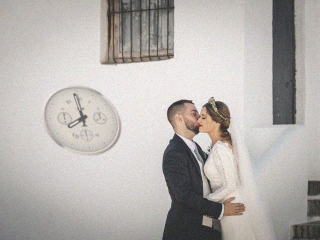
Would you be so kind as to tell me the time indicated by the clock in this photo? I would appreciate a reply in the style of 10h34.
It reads 7h59
